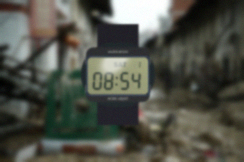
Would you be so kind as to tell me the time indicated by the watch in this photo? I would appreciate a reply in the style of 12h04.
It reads 8h54
